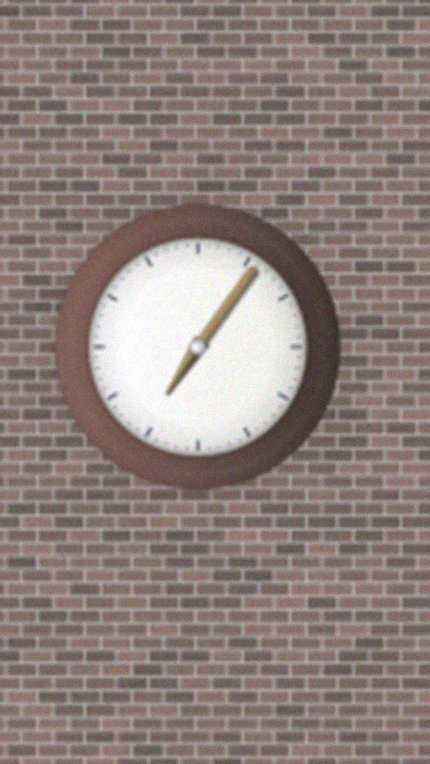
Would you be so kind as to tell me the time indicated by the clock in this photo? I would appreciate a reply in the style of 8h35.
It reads 7h06
